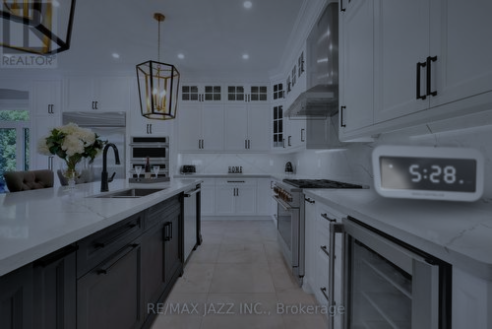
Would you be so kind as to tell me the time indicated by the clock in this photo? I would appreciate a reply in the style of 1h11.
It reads 5h28
